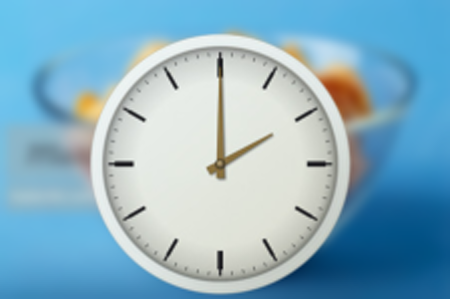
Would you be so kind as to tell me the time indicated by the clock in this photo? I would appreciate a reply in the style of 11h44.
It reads 2h00
